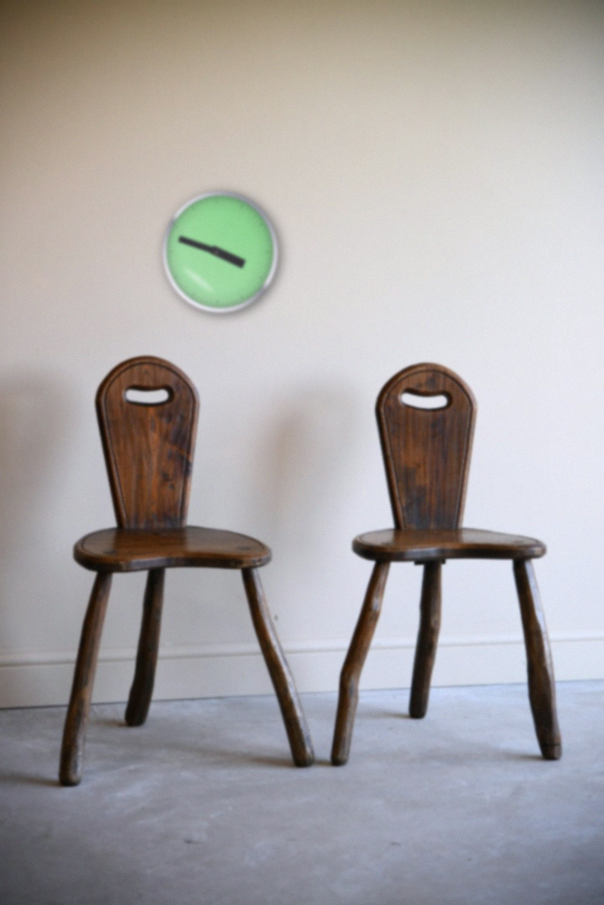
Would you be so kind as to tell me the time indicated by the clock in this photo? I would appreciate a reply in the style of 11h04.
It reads 3h48
